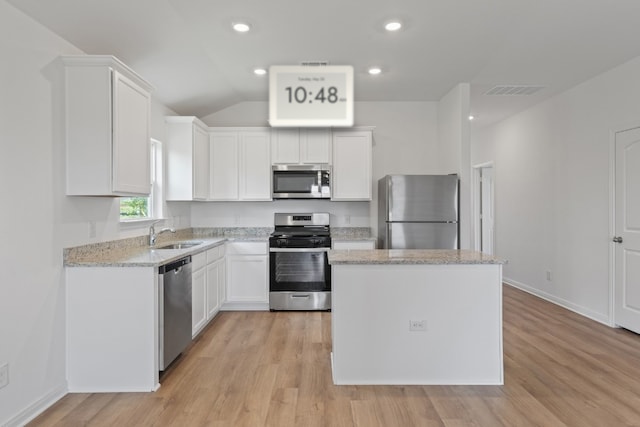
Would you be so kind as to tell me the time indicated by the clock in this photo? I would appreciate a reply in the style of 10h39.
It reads 10h48
